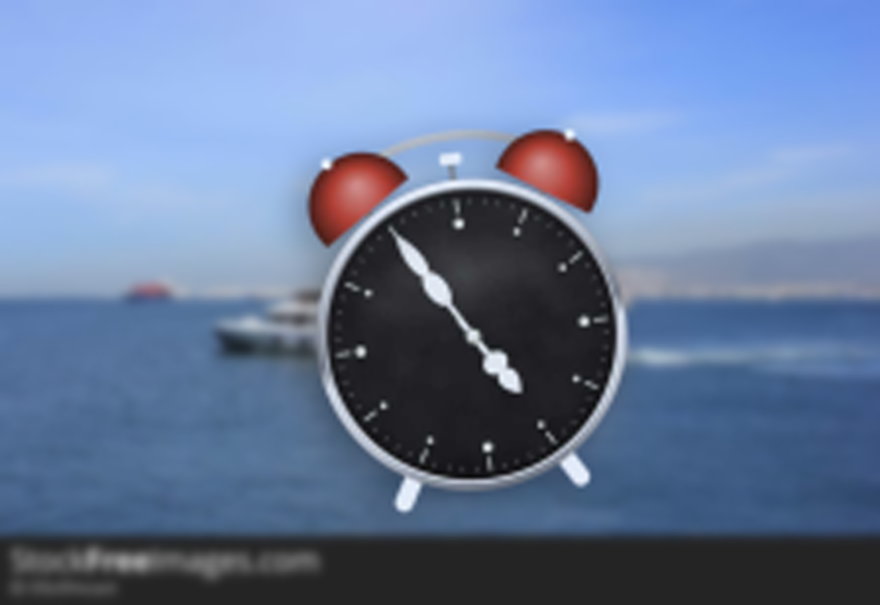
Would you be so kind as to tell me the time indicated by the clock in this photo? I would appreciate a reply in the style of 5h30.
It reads 4h55
